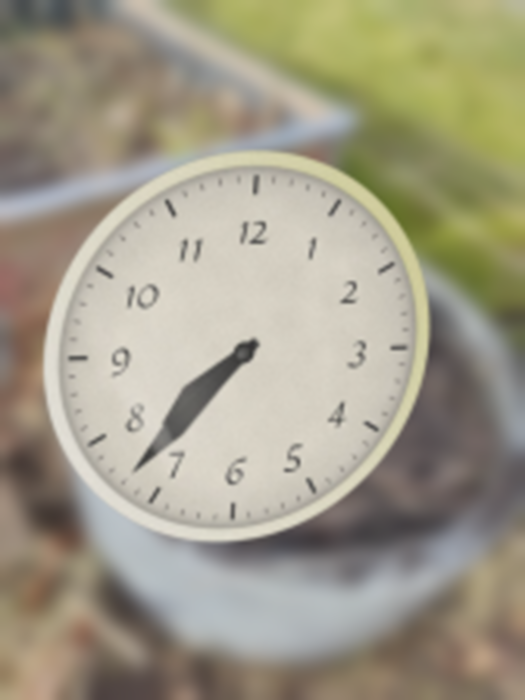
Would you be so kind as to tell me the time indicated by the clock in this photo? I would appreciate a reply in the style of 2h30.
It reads 7h37
